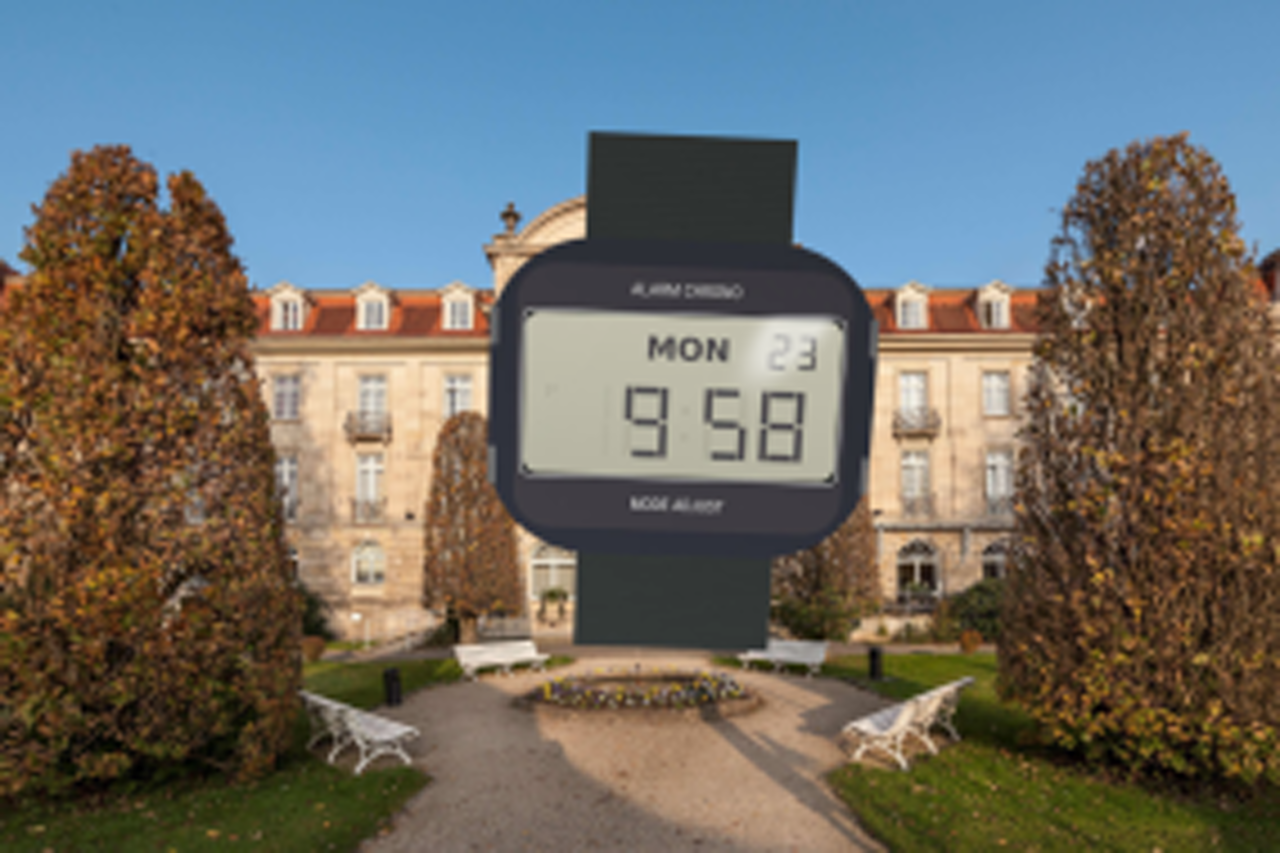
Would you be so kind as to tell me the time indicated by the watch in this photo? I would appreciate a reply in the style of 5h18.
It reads 9h58
